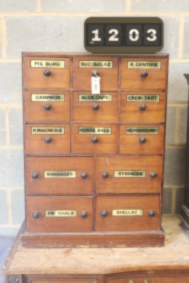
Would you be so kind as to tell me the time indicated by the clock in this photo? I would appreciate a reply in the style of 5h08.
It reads 12h03
